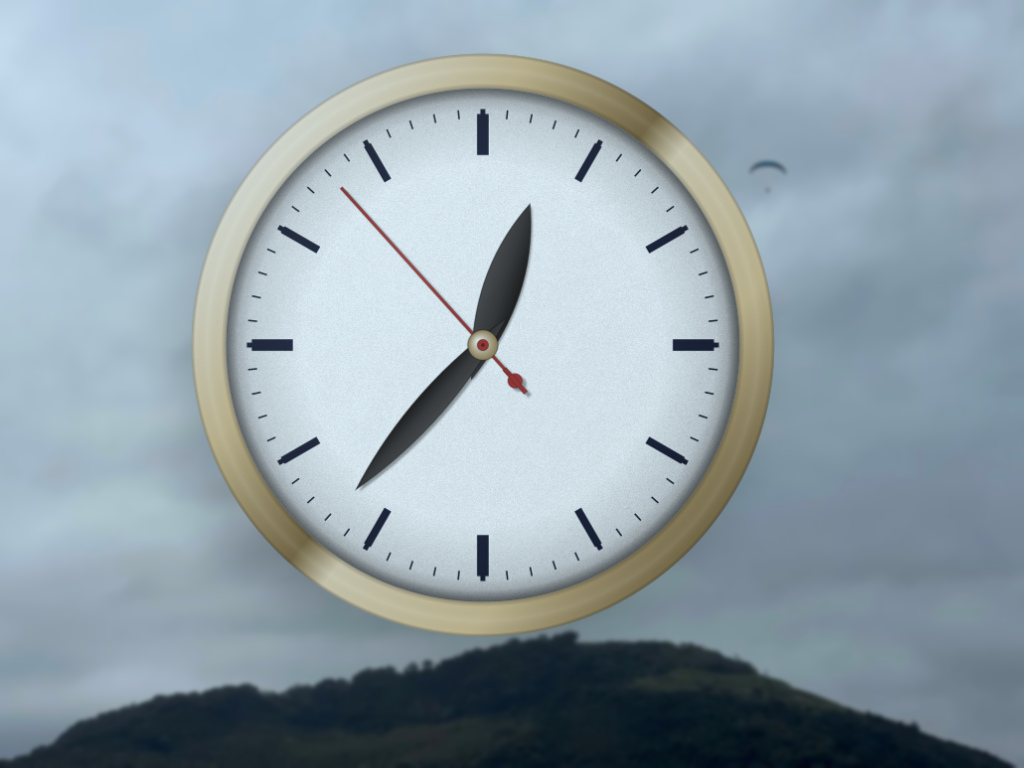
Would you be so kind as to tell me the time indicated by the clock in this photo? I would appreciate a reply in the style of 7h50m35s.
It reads 12h36m53s
